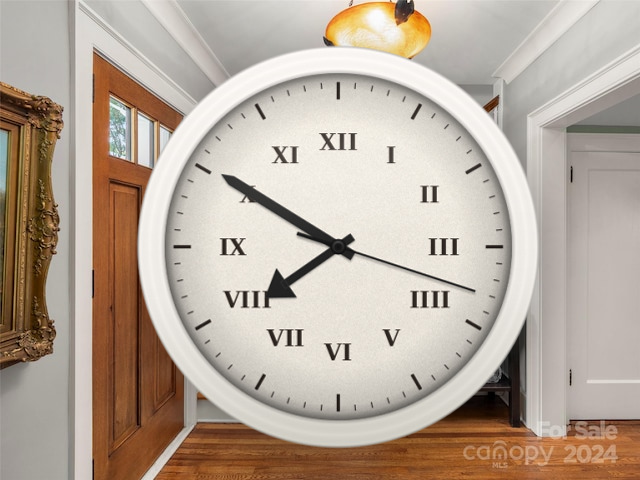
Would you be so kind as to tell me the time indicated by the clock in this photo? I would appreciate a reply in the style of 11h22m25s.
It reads 7h50m18s
